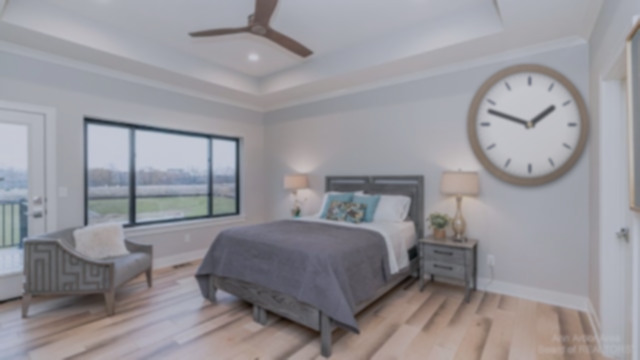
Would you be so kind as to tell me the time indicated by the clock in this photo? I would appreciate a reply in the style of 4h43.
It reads 1h48
